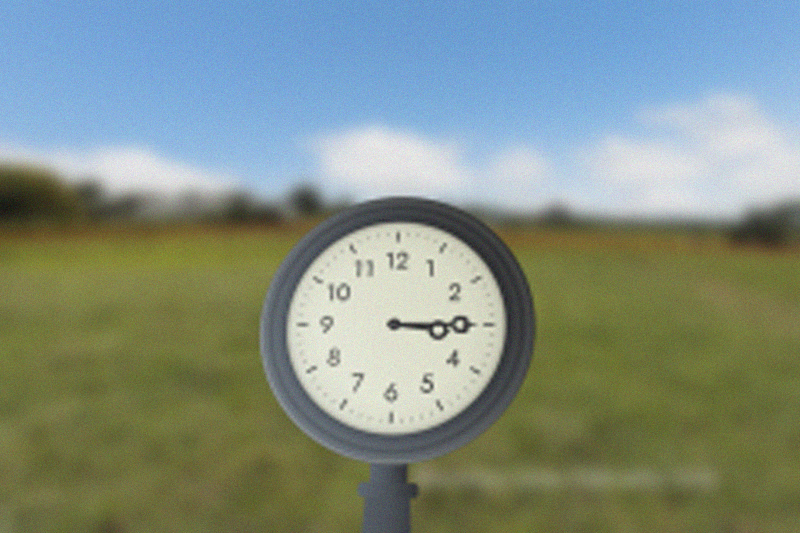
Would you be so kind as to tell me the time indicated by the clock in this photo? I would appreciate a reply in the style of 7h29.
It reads 3h15
